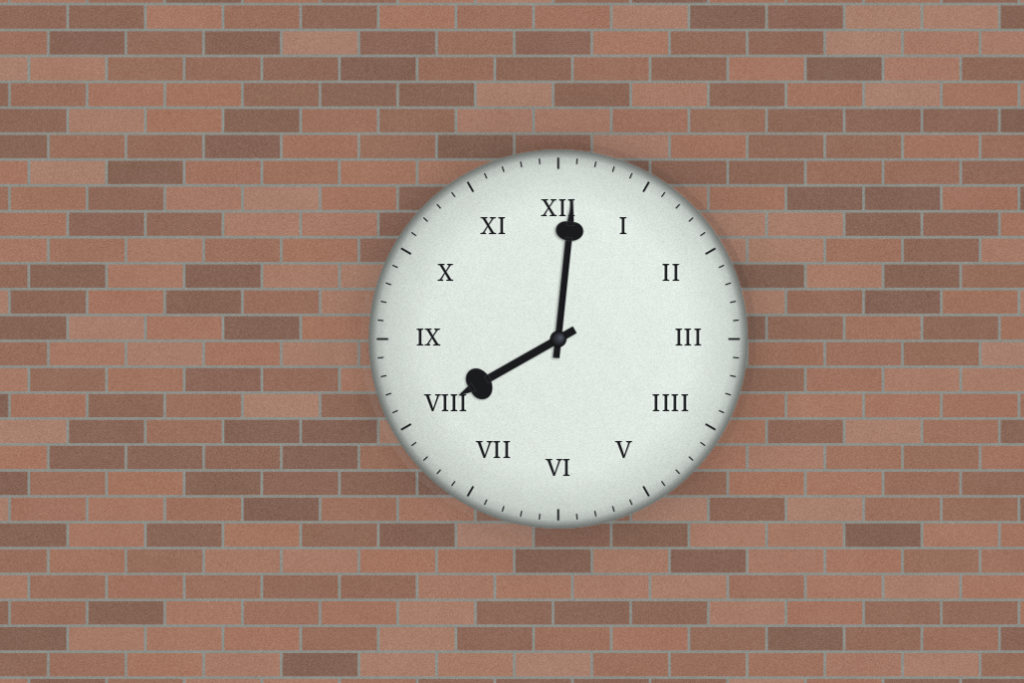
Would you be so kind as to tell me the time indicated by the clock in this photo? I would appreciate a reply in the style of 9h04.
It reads 8h01
